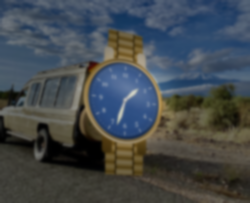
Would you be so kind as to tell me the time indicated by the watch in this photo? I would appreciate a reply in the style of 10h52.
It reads 1h33
